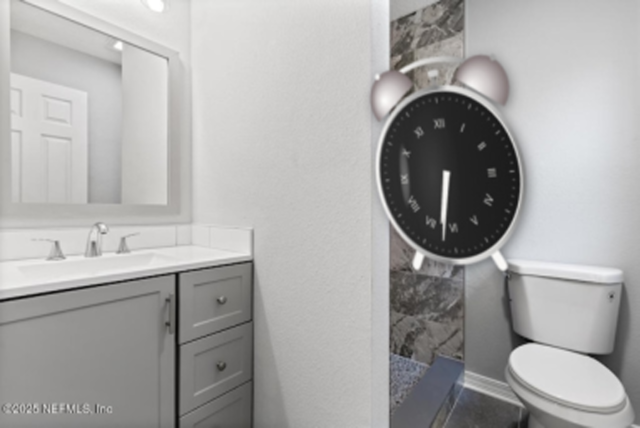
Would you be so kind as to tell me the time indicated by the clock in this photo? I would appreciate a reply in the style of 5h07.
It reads 6h32
